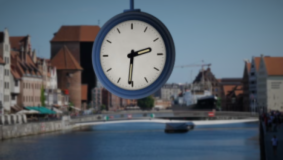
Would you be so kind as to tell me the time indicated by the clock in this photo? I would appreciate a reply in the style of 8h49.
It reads 2h31
